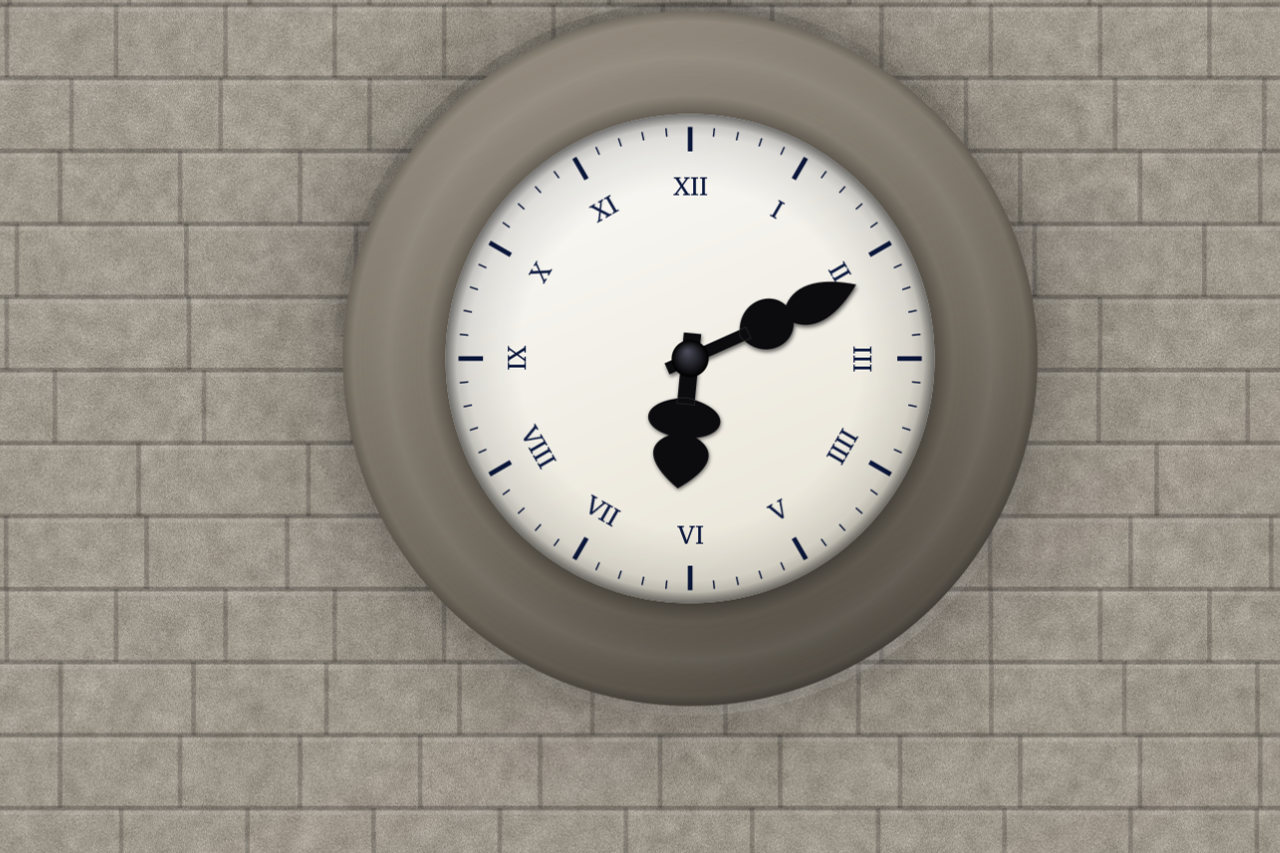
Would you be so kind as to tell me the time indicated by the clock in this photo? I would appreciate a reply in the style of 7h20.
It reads 6h11
